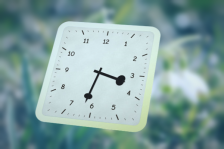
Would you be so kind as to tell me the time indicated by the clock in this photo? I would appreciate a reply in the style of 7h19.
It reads 3h32
